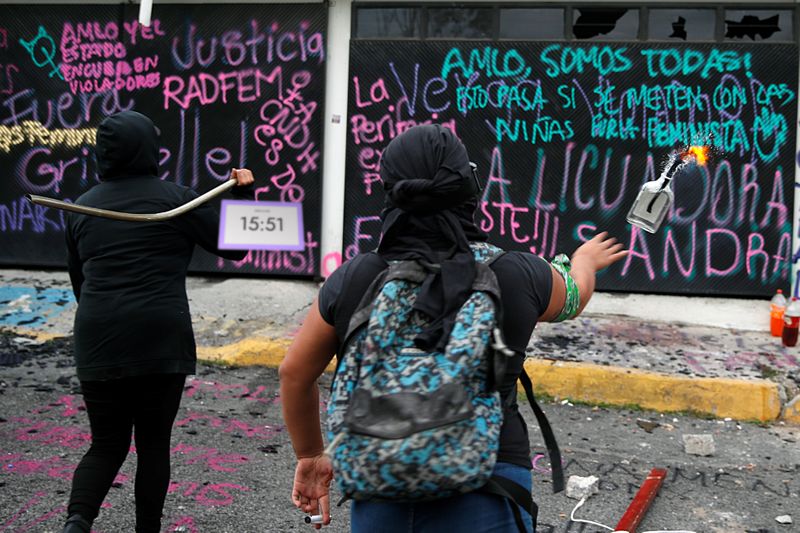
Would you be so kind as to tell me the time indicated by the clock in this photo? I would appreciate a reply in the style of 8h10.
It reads 15h51
